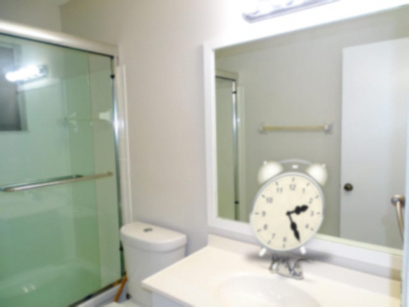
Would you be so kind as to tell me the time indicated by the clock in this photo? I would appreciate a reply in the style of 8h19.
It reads 2h25
